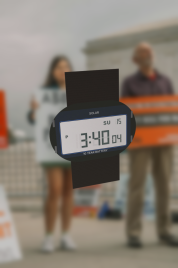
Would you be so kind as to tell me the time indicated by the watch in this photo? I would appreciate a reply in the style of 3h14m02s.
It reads 3h40m04s
